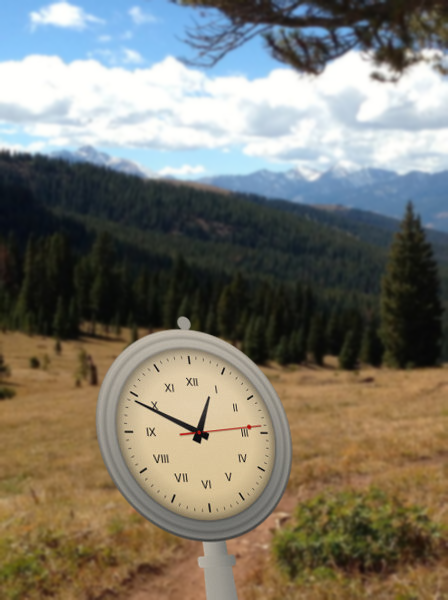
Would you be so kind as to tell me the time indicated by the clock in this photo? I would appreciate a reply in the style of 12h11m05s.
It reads 12h49m14s
